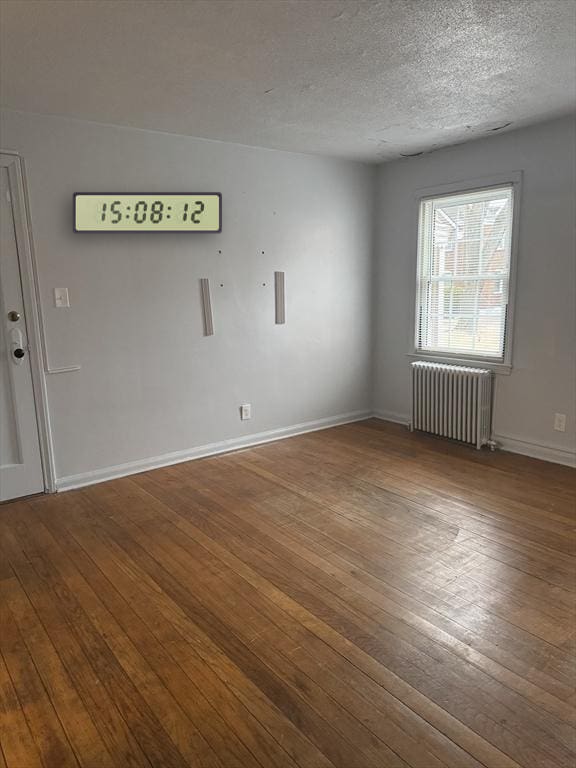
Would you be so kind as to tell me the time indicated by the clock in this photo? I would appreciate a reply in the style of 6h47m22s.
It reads 15h08m12s
